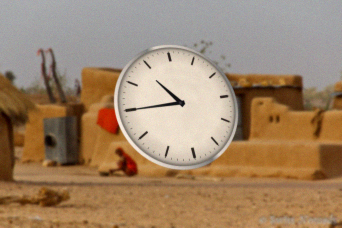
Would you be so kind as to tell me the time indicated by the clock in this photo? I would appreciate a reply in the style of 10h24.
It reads 10h45
